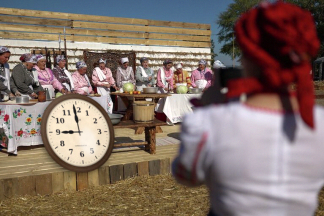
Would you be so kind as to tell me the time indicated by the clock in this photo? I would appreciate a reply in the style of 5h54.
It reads 8h59
